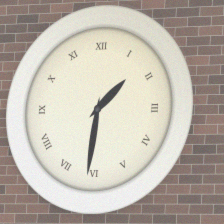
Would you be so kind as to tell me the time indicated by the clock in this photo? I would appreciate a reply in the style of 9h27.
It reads 1h31
